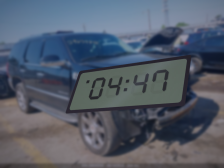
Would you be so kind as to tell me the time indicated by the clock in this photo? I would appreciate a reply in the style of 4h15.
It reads 4h47
